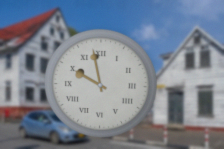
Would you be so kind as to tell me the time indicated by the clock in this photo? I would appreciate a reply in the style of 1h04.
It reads 9h58
